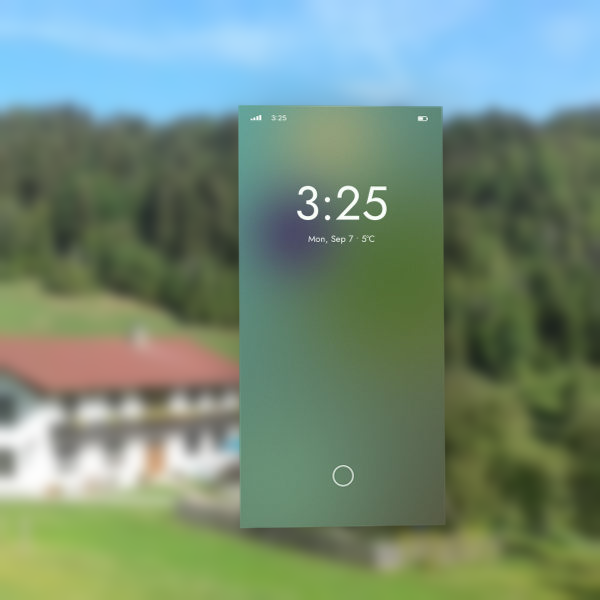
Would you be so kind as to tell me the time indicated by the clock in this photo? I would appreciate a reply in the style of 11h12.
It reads 3h25
